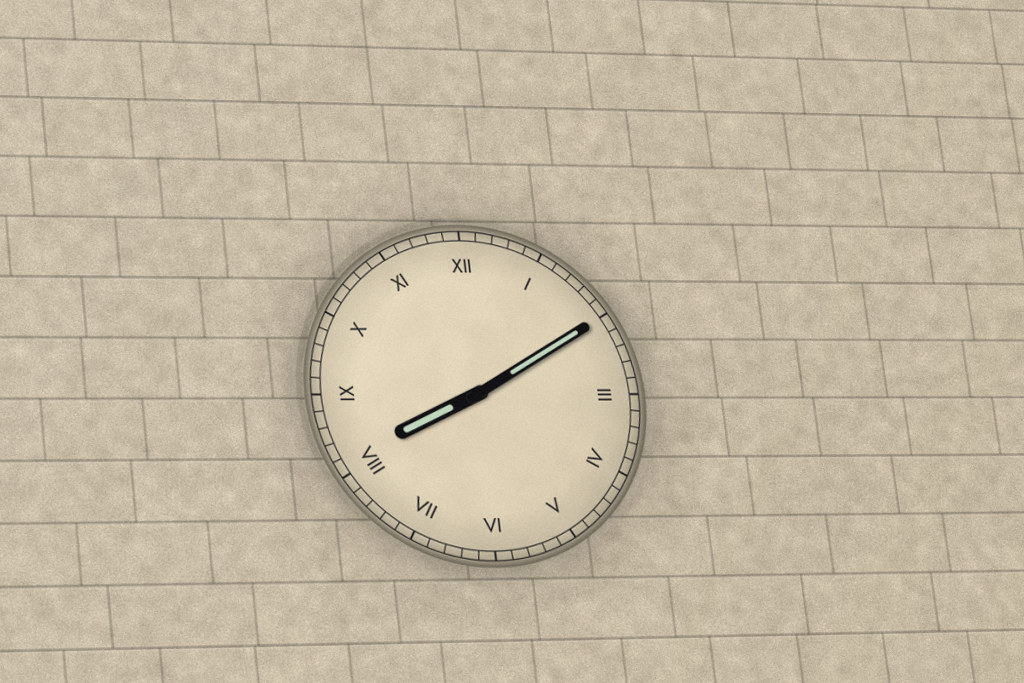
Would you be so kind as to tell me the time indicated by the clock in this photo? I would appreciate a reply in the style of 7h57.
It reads 8h10
